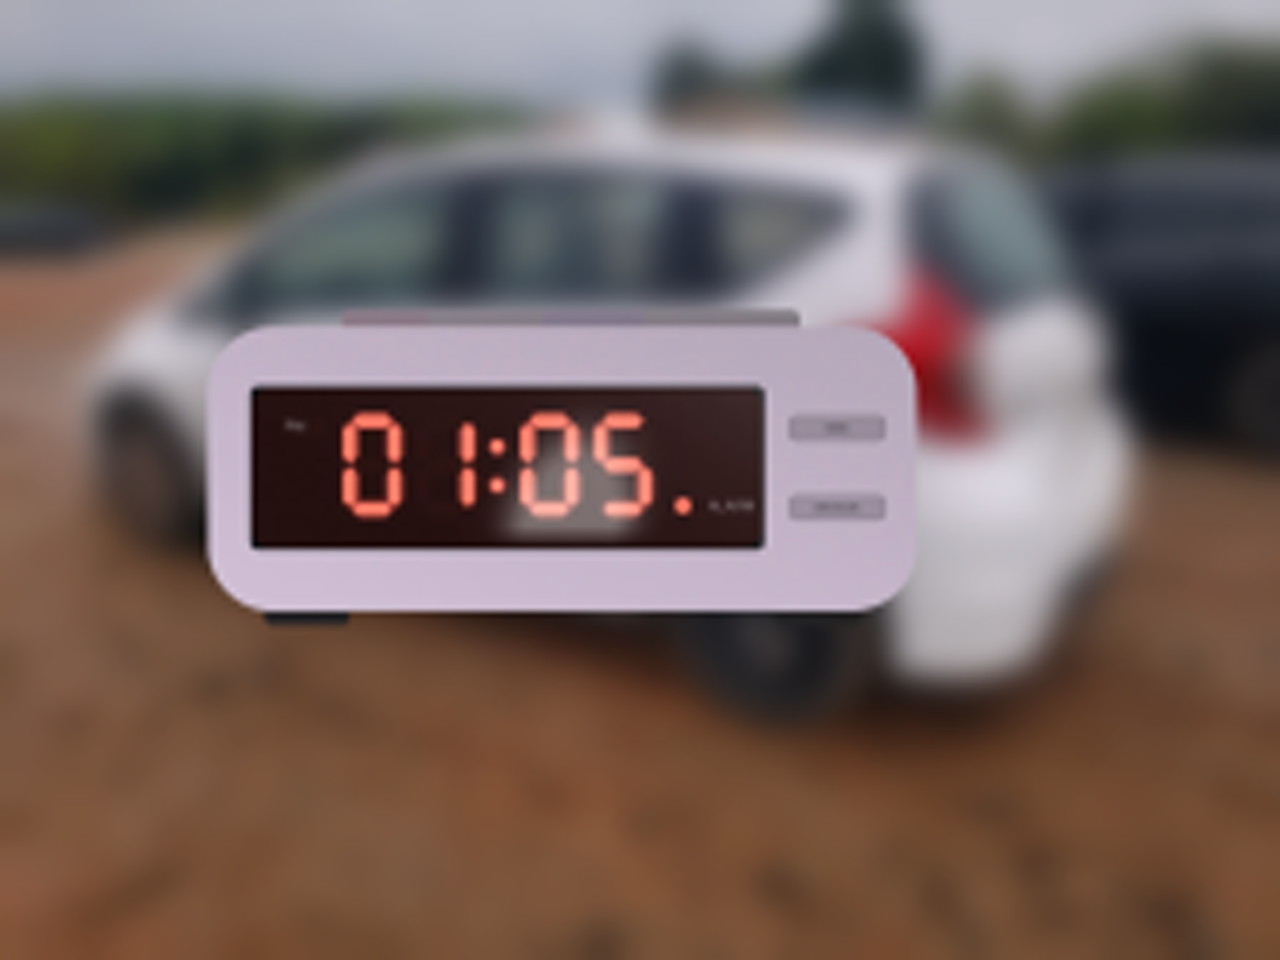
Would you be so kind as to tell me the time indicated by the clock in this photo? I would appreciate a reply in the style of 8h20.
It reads 1h05
